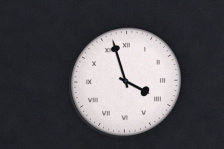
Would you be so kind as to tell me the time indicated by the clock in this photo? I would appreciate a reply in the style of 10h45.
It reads 3h57
